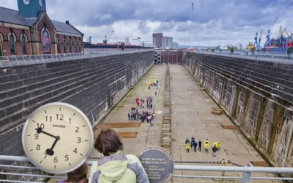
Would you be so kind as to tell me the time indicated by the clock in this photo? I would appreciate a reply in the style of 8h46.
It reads 6h48
